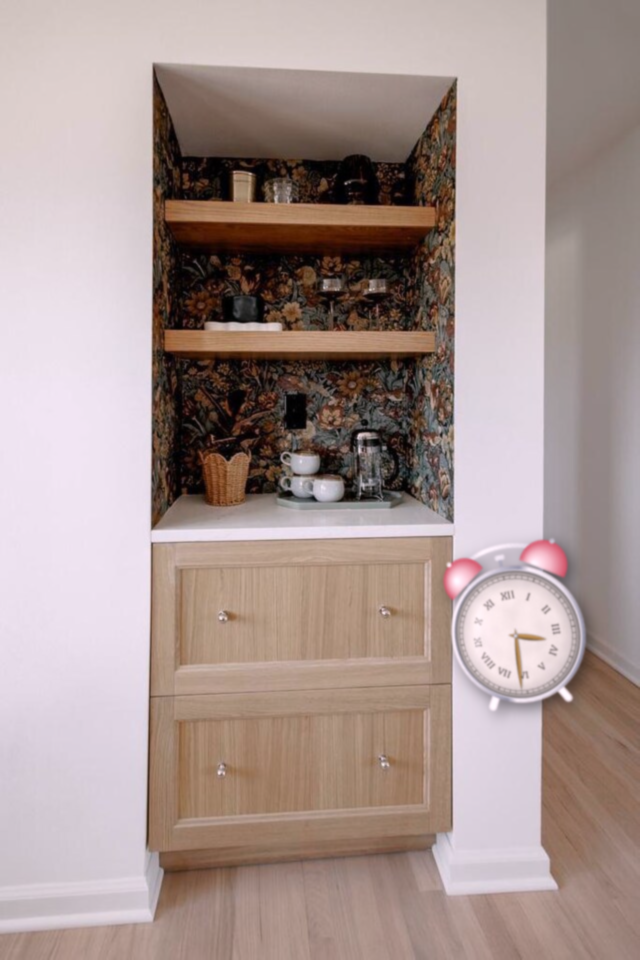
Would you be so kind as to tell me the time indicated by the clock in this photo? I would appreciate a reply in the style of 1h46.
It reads 3h31
